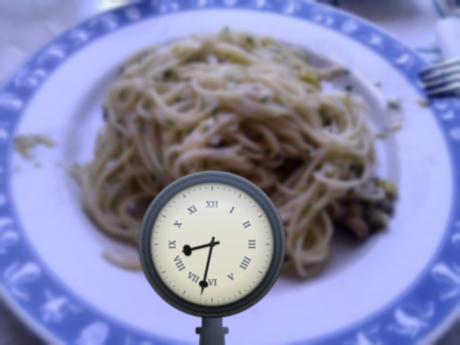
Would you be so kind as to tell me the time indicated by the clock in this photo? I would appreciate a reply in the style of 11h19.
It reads 8h32
